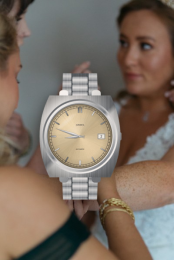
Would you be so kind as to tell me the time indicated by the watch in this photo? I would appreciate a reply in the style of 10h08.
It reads 8h48
